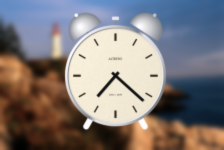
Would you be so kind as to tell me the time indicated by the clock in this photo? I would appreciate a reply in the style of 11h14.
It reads 7h22
